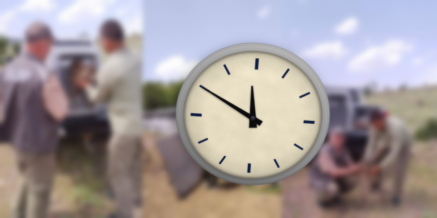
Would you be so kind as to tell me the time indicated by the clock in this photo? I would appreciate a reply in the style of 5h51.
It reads 11h50
